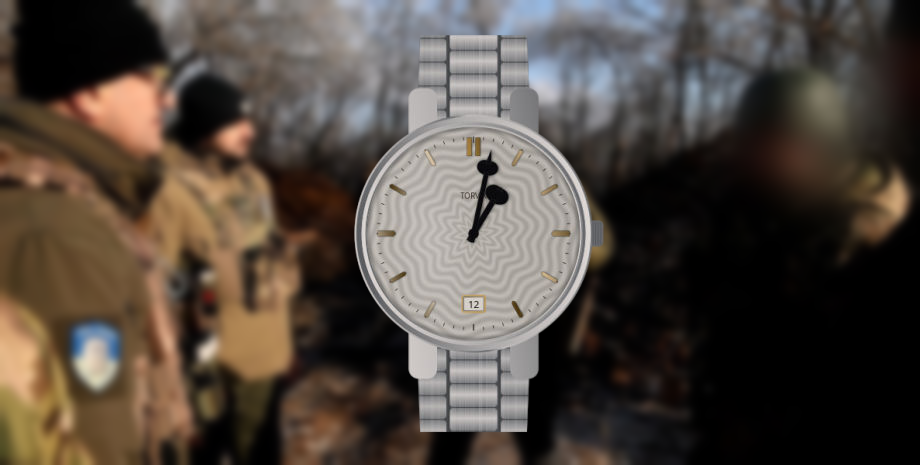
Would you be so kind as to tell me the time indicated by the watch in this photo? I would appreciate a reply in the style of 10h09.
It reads 1h02
